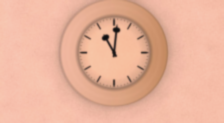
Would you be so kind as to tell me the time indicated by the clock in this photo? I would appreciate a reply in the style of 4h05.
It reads 11h01
